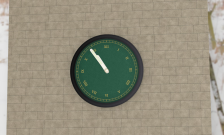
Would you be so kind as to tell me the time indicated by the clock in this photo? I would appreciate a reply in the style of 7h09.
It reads 10h54
